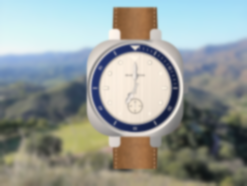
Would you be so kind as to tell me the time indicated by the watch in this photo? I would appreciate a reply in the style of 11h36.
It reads 7h00
